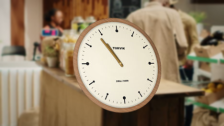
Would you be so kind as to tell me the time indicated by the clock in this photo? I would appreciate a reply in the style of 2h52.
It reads 10h54
